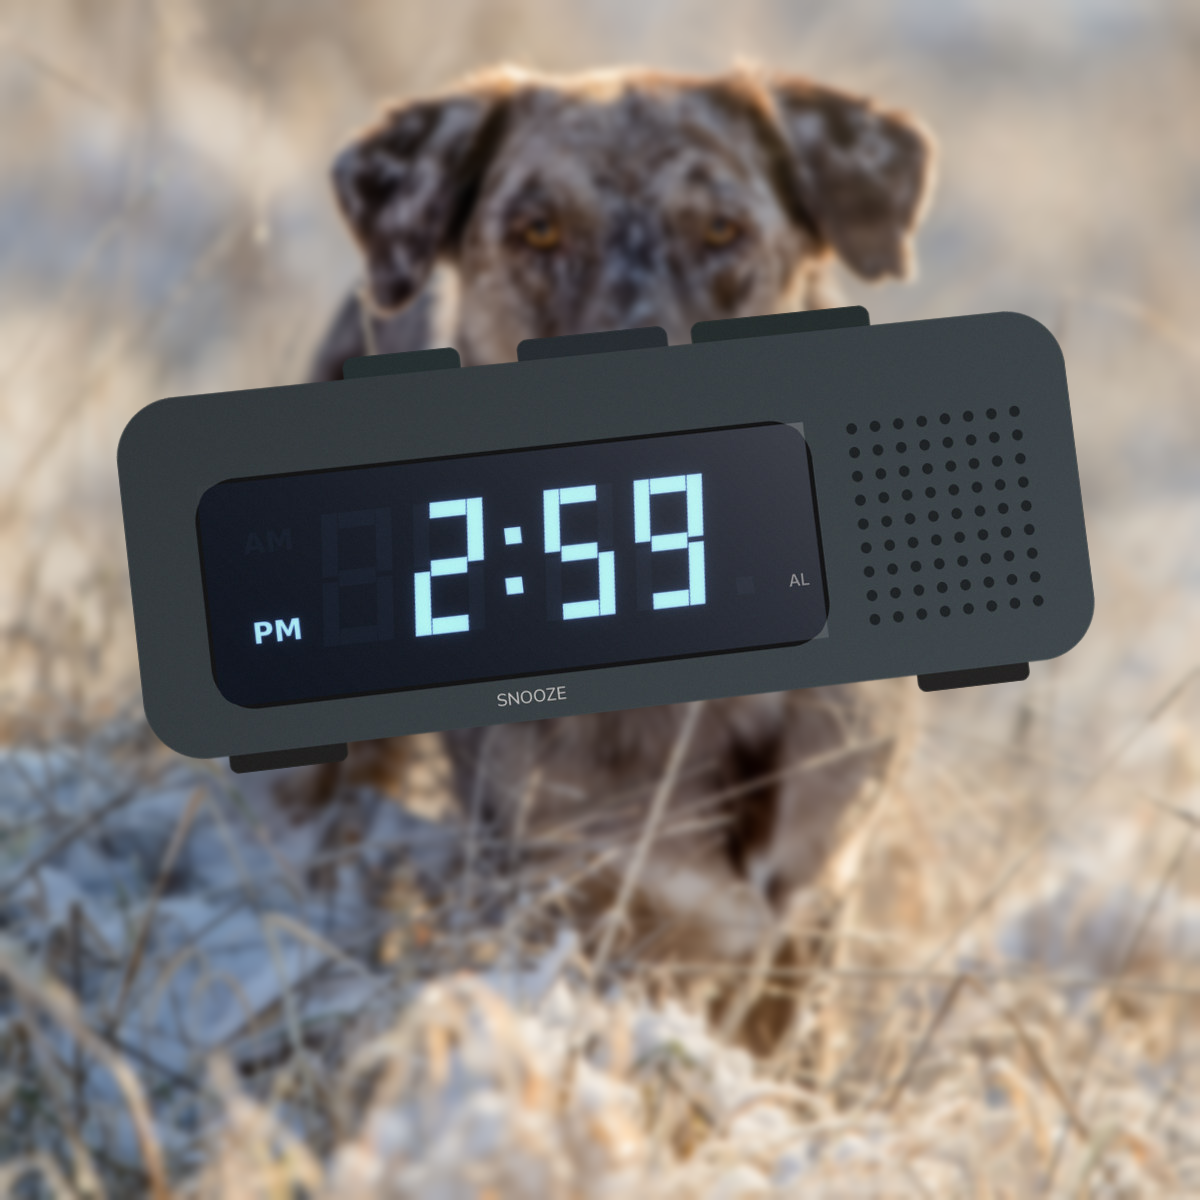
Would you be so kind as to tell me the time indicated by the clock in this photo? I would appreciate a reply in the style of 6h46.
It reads 2h59
